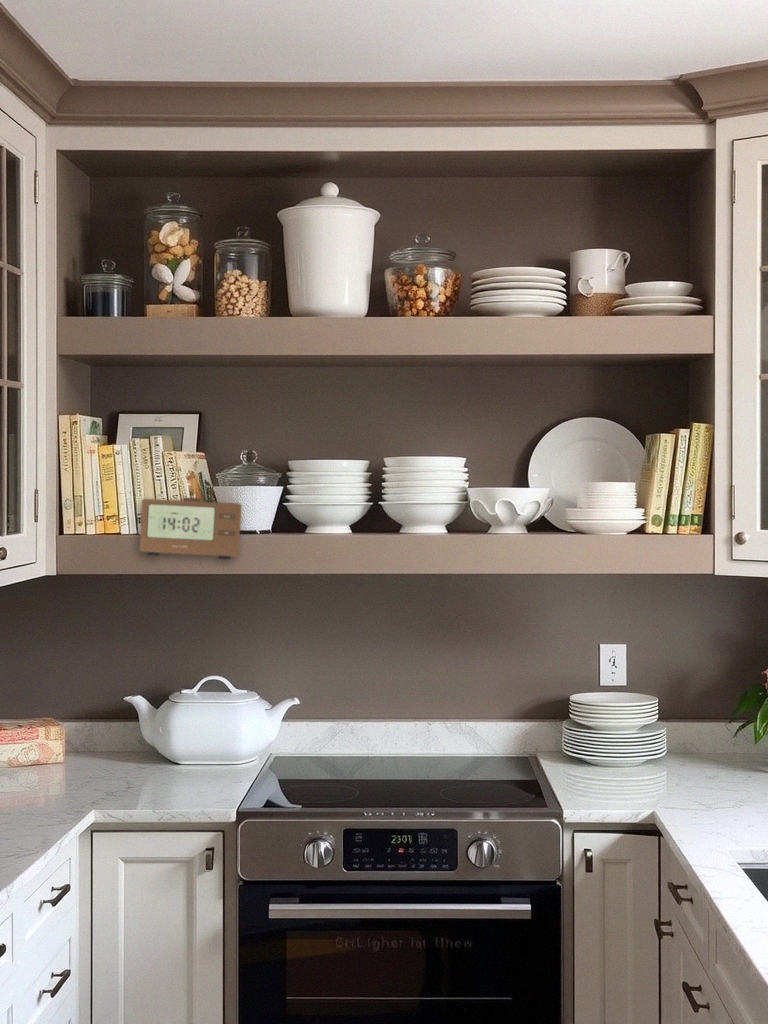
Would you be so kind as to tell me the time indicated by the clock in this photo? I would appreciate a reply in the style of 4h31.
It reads 14h02
